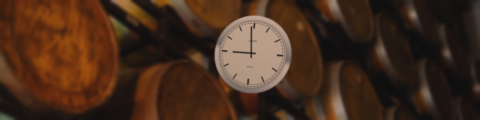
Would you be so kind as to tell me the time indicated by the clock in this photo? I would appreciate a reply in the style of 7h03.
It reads 8h59
